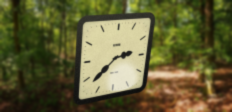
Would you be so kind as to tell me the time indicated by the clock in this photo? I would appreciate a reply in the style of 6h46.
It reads 2h38
